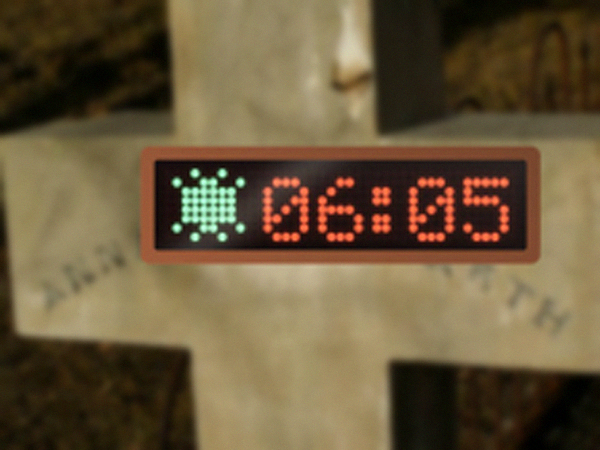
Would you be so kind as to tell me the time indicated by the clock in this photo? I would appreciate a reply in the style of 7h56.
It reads 6h05
